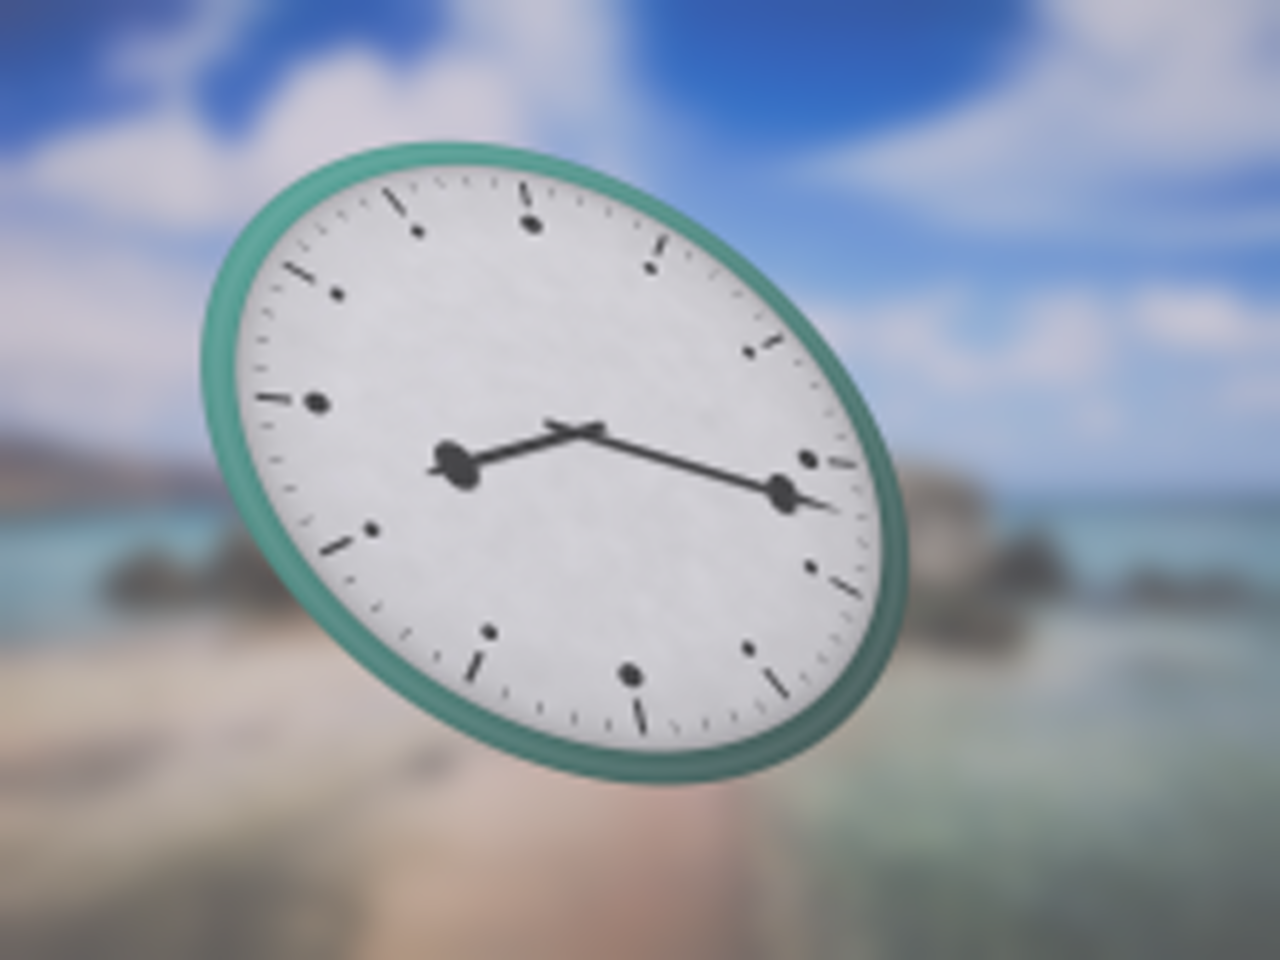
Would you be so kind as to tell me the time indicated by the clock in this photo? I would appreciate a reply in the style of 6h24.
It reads 8h17
